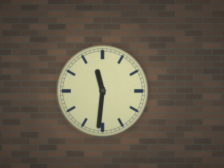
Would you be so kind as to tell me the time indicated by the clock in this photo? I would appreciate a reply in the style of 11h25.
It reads 11h31
